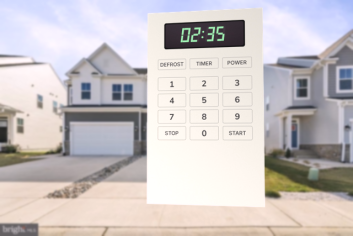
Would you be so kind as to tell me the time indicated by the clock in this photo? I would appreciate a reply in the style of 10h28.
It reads 2h35
